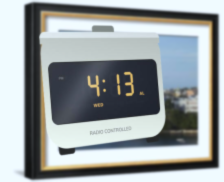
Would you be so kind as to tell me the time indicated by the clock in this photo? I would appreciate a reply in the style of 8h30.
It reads 4h13
